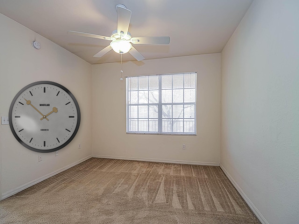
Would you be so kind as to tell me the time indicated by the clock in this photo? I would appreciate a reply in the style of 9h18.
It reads 1h52
